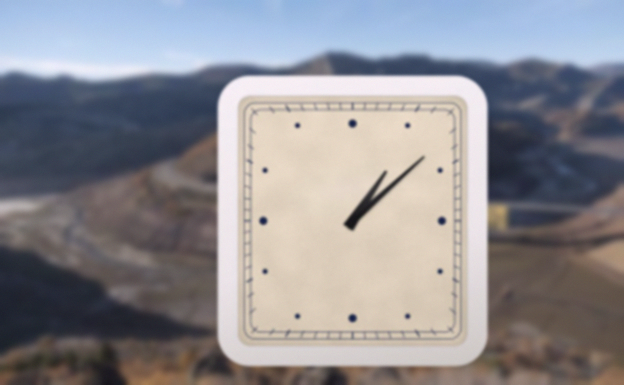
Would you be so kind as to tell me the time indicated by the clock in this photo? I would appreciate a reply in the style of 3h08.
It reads 1h08
